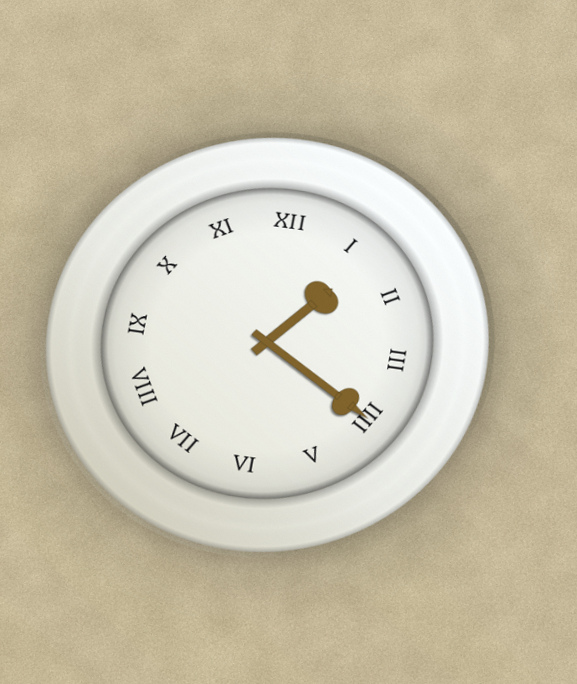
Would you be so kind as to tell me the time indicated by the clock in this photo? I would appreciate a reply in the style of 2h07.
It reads 1h20
